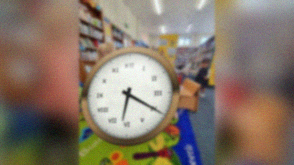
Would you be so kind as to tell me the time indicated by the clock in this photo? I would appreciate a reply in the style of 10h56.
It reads 6h20
